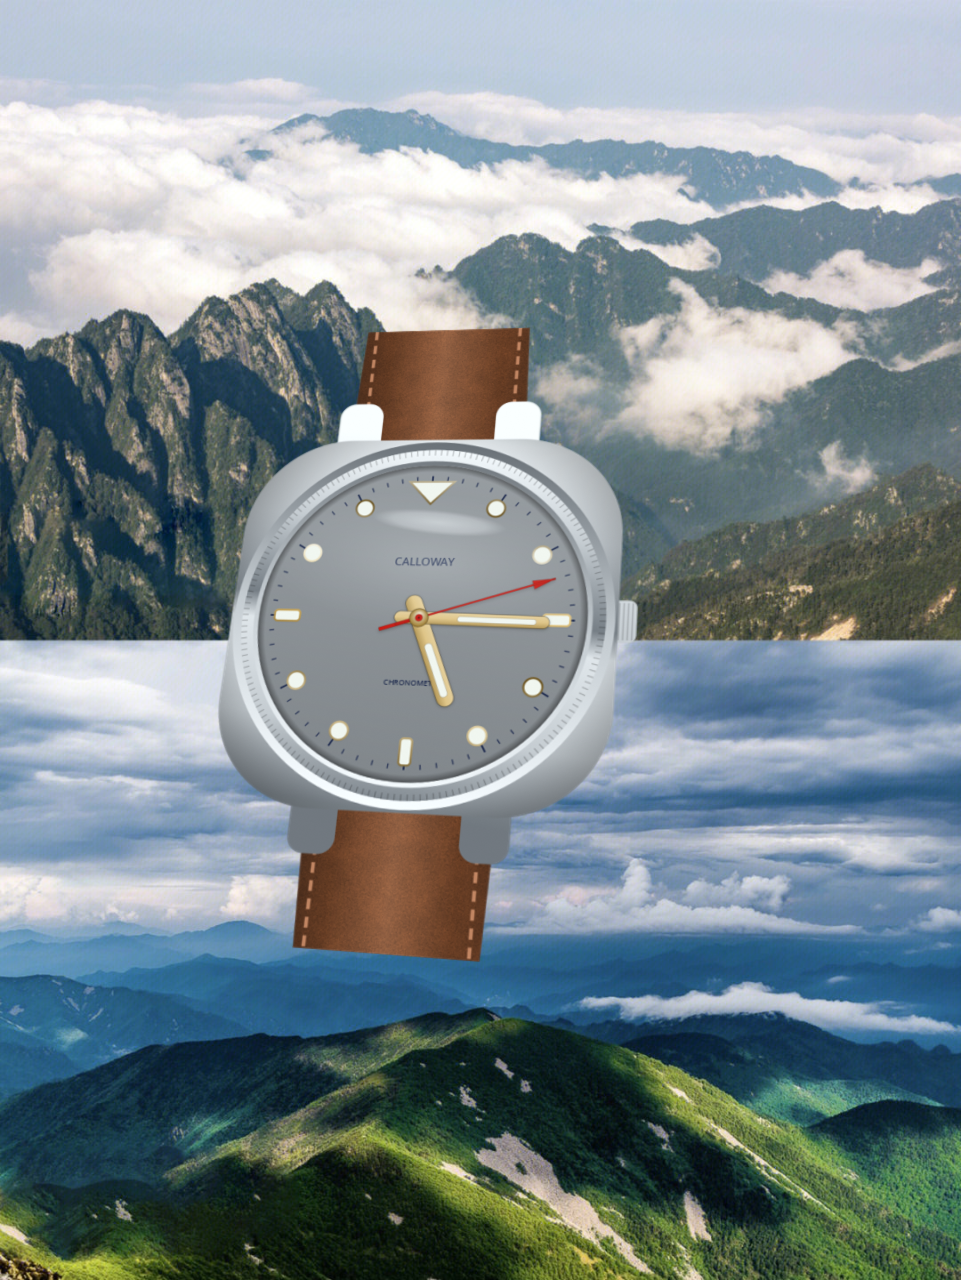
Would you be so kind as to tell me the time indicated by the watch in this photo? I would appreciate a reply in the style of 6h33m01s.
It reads 5h15m12s
